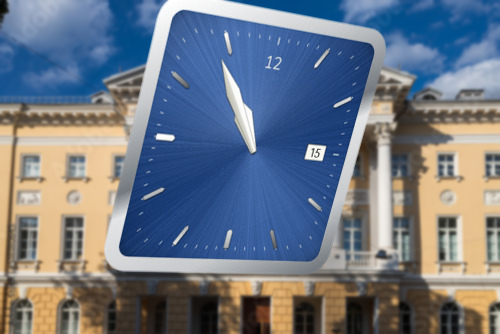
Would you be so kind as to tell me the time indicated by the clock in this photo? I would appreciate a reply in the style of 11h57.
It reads 10h54
